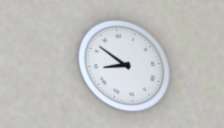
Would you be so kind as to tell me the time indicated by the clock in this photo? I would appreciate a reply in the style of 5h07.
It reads 8h52
